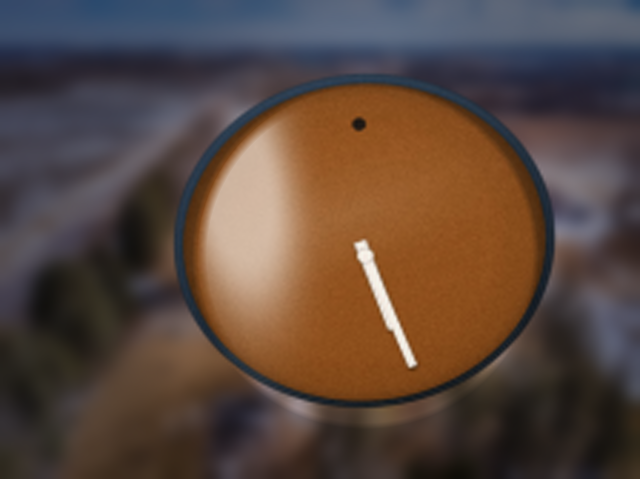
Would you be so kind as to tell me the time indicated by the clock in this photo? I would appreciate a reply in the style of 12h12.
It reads 5h27
